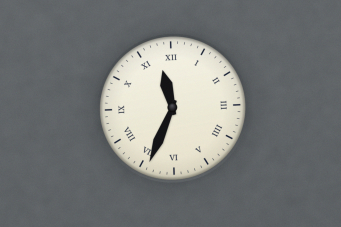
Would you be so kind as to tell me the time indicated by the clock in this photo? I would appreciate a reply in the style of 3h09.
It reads 11h34
